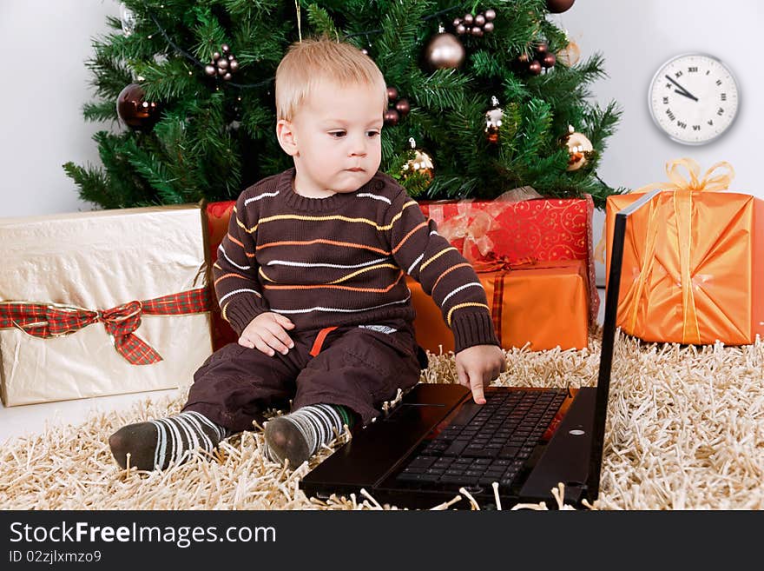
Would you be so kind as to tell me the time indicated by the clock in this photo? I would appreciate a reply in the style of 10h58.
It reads 9h52
